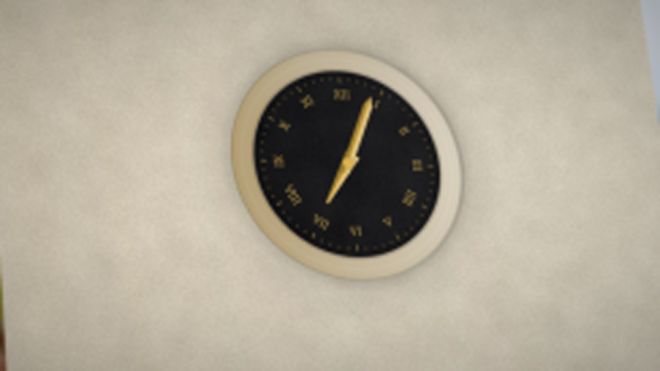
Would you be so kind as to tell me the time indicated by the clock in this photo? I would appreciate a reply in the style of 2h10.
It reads 7h04
